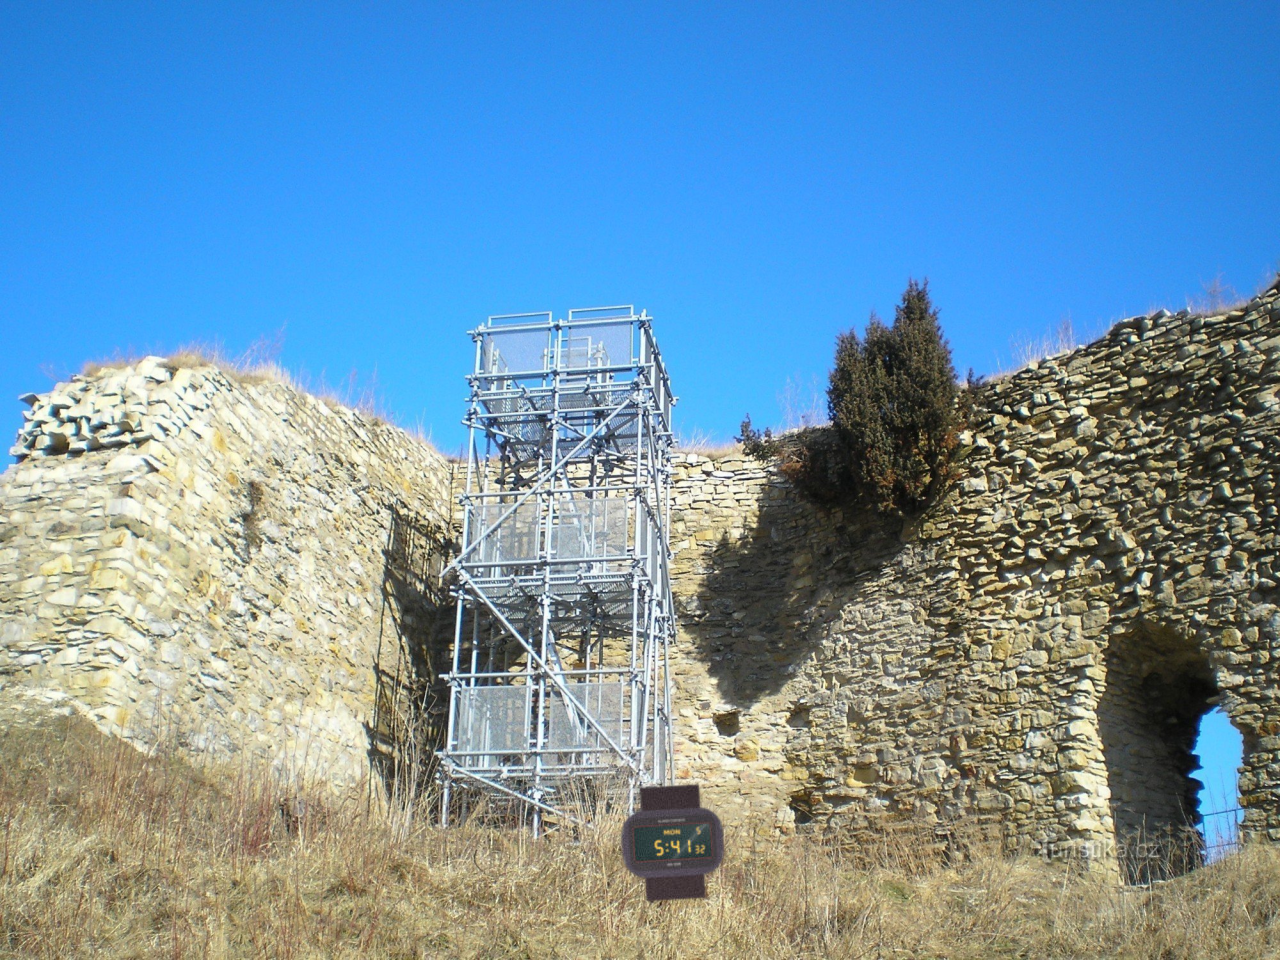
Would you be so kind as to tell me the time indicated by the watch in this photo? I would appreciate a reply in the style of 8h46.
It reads 5h41
